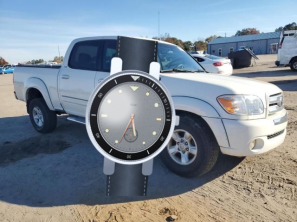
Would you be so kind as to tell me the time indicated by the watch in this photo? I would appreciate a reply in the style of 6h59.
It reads 5h34
